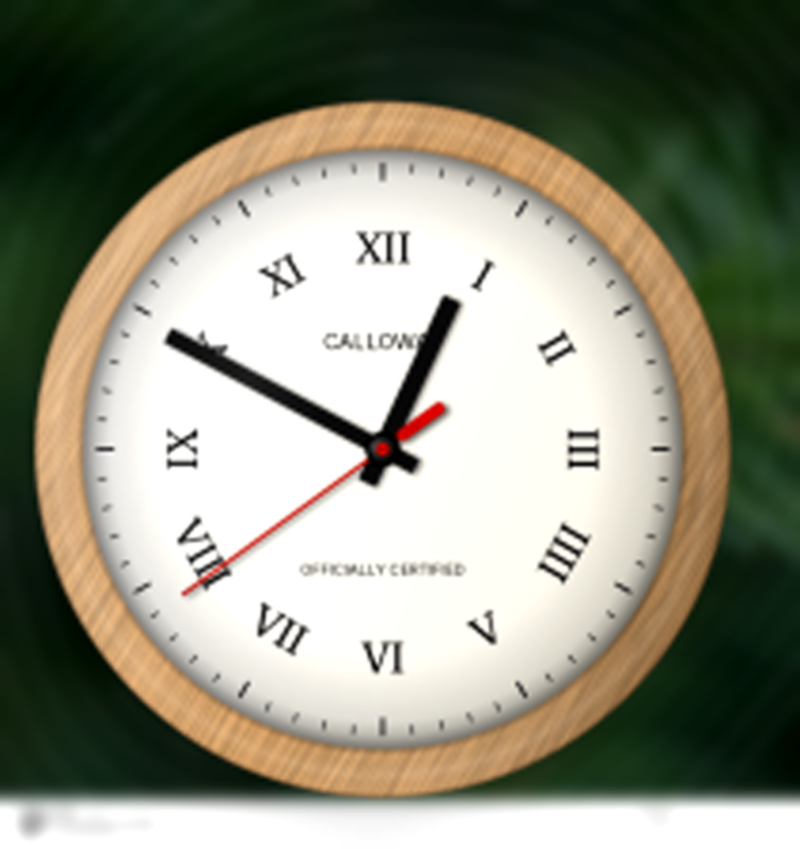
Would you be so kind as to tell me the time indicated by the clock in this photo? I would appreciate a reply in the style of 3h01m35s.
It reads 12h49m39s
